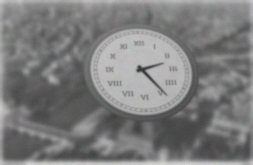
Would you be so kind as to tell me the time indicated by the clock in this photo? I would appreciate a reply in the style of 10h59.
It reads 2h24
